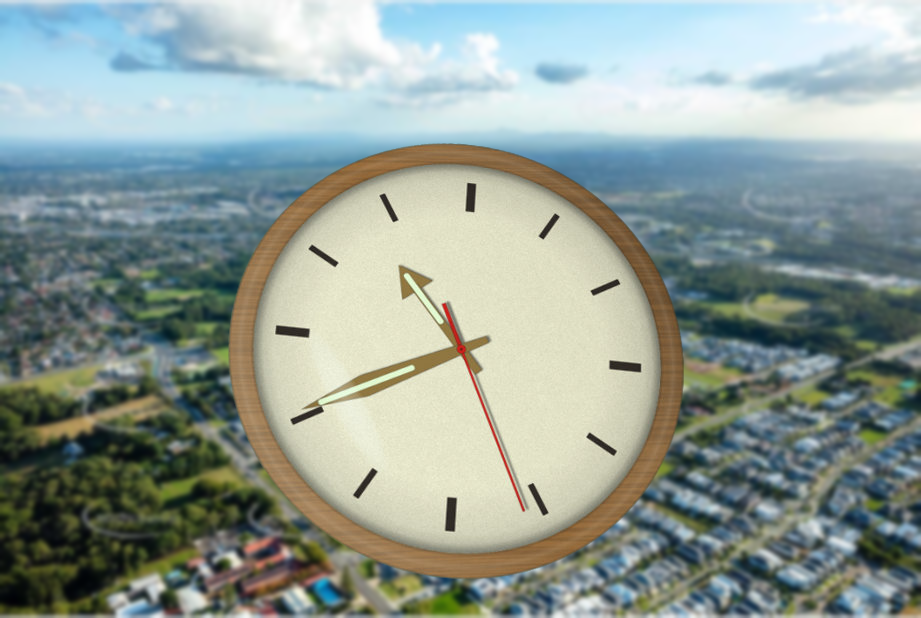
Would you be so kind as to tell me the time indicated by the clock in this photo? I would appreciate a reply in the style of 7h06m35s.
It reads 10h40m26s
